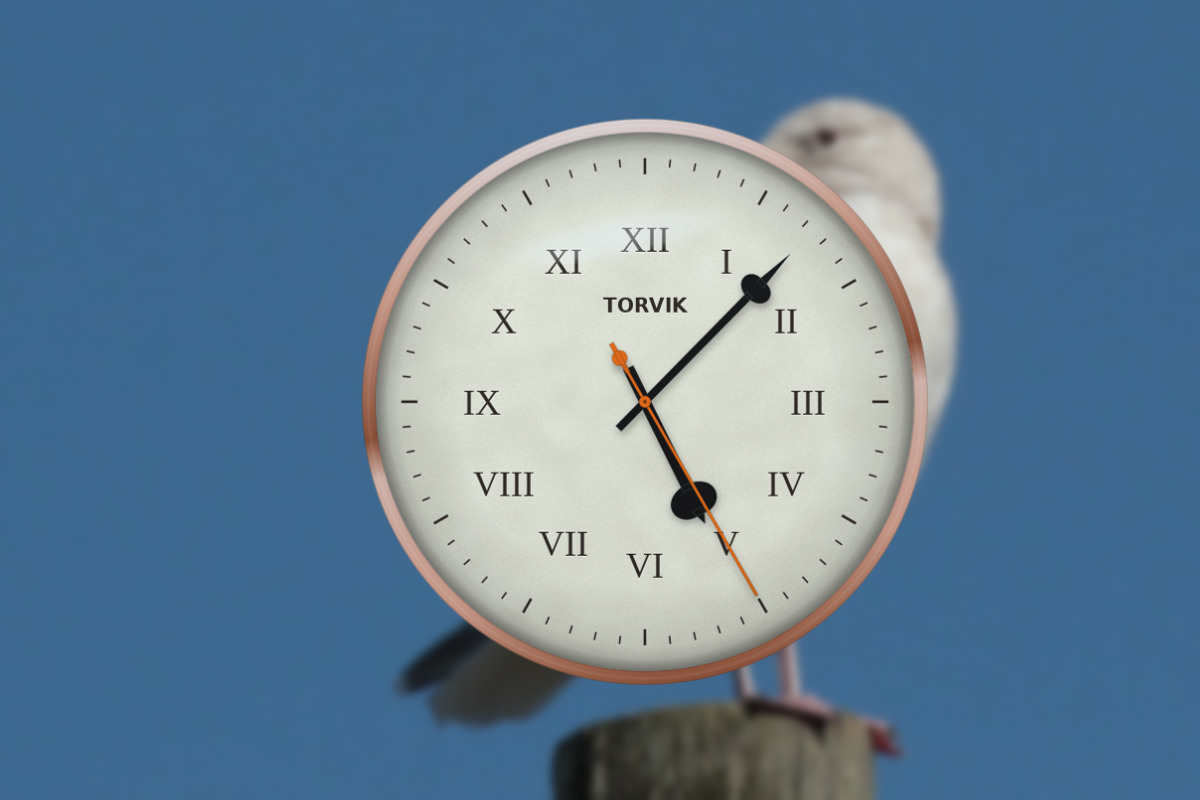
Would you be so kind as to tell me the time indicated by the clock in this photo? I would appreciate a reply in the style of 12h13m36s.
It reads 5h07m25s
